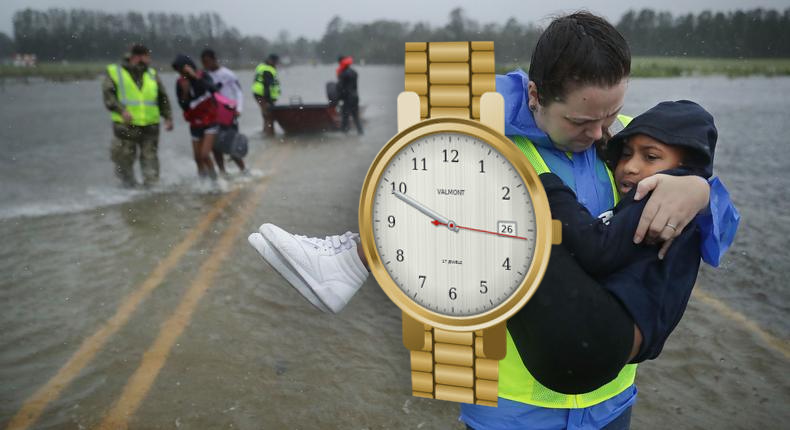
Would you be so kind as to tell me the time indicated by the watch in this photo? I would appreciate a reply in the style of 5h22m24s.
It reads 9h49m16s
